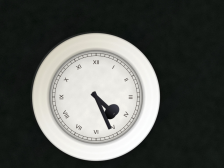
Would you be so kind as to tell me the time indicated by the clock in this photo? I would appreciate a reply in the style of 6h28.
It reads 4h26
